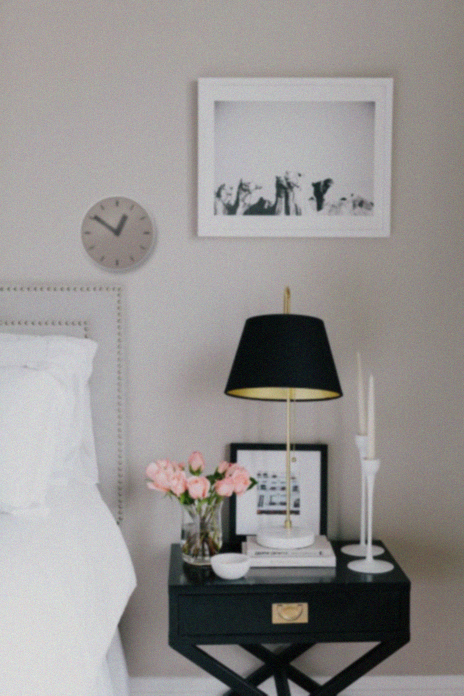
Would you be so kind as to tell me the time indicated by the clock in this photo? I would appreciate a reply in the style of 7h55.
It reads 12h51
